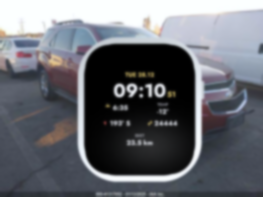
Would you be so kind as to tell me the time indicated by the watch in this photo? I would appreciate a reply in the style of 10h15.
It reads 9h10
